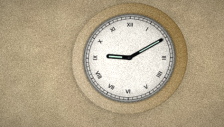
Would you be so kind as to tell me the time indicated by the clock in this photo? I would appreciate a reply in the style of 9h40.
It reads 9h10
